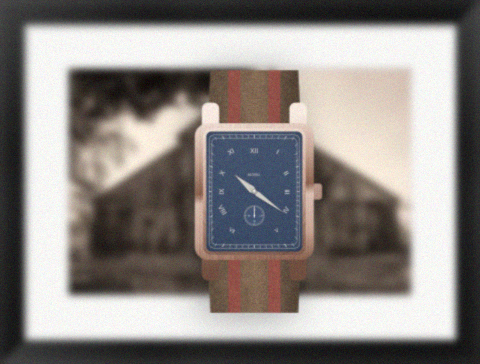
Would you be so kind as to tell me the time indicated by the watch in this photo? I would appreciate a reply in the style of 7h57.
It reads 10h21
